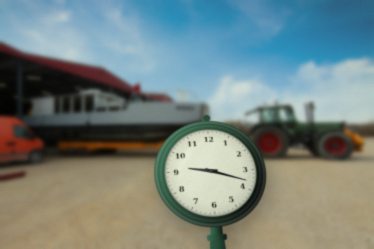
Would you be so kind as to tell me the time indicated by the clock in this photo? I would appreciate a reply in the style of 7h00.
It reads 9h18
